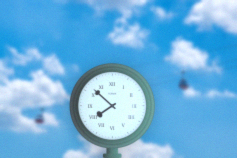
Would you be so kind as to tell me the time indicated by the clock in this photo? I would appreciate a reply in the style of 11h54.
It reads 7h52
